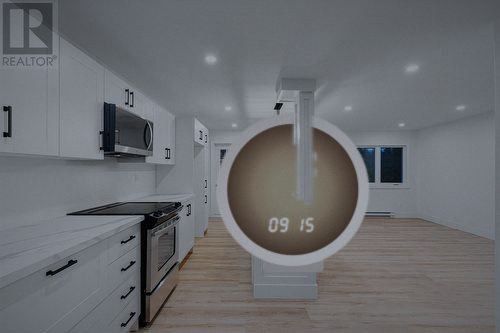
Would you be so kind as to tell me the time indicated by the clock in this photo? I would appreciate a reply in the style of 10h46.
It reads 9h15
